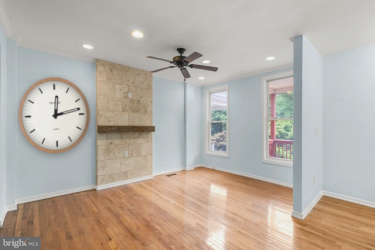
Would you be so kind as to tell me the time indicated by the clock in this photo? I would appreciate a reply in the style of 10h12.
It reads 12h13
